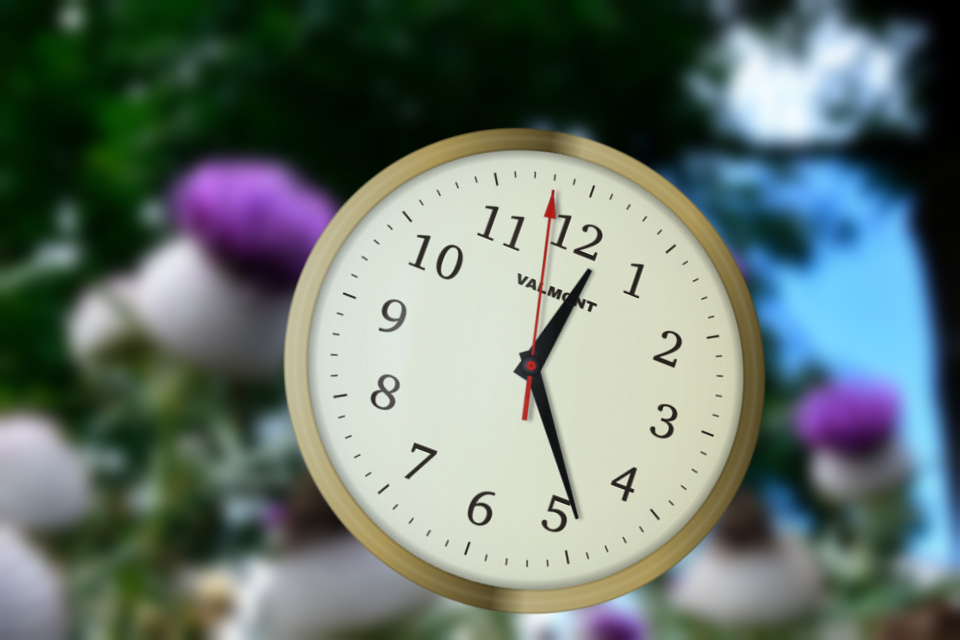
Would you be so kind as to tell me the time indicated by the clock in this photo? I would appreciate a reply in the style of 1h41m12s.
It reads 12h23m58s
